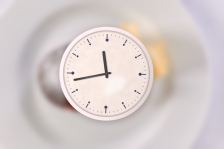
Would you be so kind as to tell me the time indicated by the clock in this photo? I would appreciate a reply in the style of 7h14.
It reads 11h43
